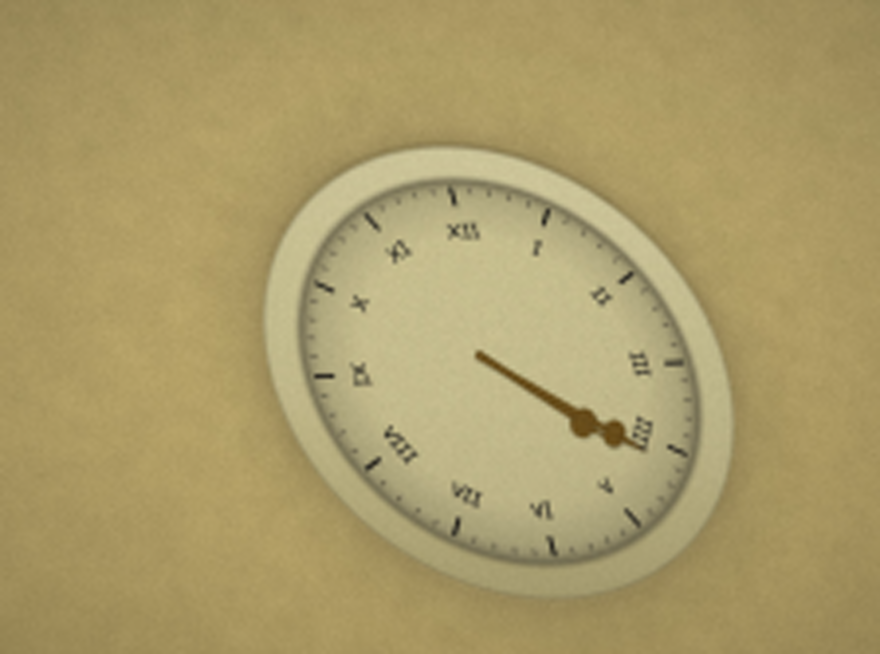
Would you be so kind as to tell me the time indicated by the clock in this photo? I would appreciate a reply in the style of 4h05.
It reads 4h21
